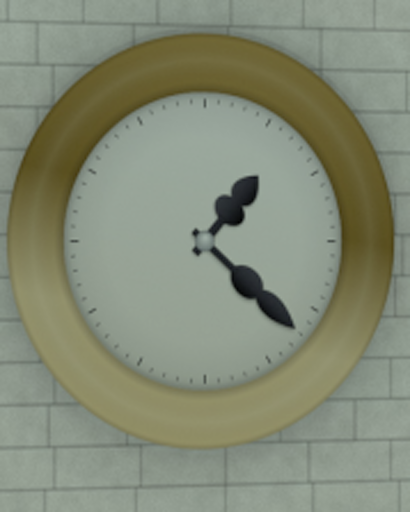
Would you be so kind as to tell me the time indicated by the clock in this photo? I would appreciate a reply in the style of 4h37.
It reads 1h22
